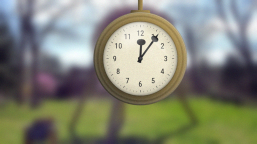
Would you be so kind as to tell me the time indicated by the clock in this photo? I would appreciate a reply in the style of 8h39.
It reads 12h06
